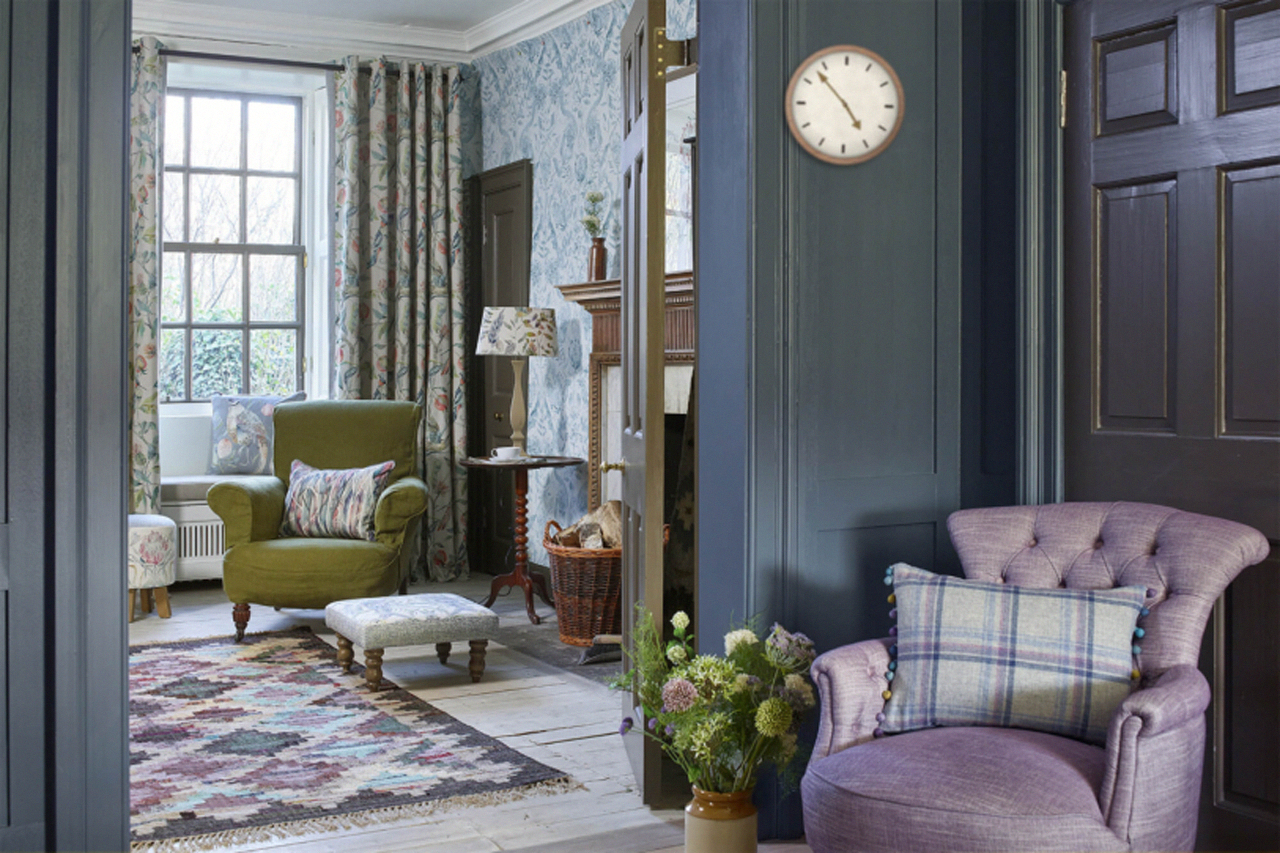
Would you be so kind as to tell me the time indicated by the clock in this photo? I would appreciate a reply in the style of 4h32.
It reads 4h53
